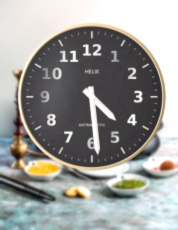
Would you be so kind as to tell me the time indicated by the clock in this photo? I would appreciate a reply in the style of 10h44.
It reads 4h29
